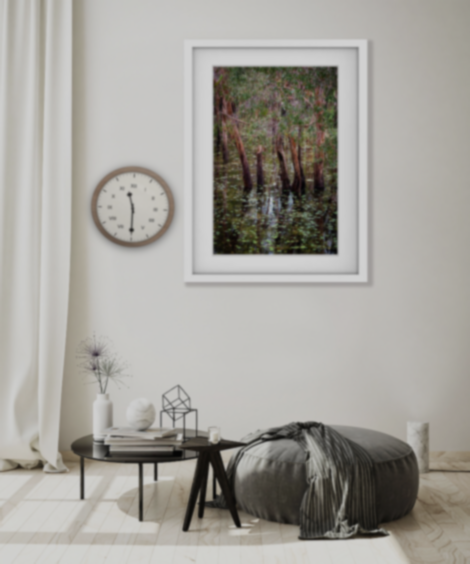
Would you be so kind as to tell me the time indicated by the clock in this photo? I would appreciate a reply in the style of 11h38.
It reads 11h30
